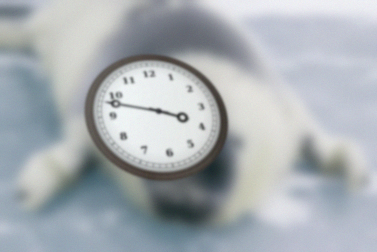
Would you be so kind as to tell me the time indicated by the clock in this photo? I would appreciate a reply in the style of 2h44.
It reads 3h48
